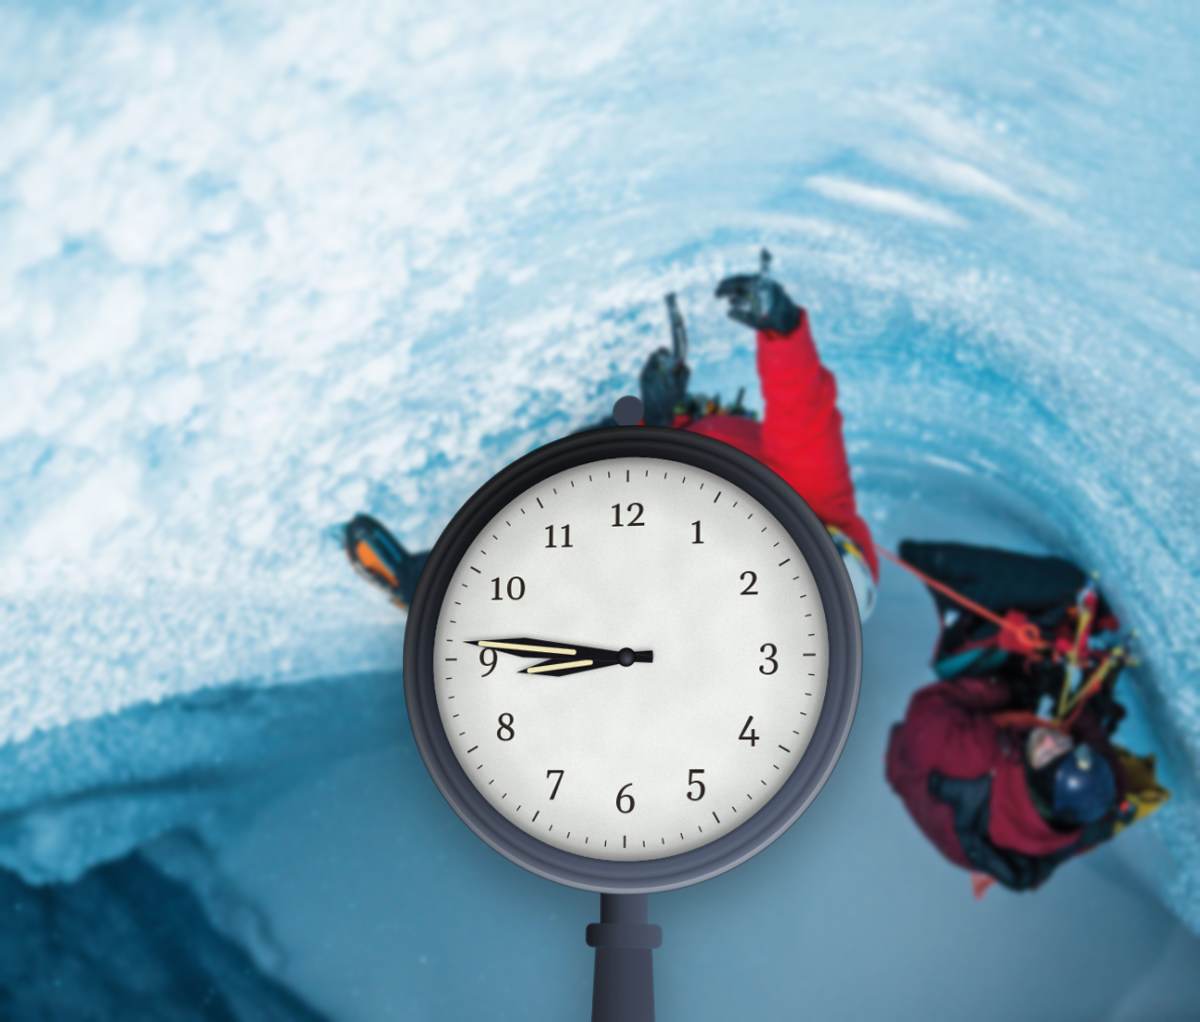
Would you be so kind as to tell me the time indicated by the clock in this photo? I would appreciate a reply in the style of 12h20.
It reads 8h46
